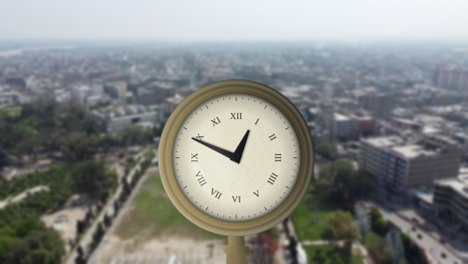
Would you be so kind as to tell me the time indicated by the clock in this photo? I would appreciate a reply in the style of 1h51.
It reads 12h49
